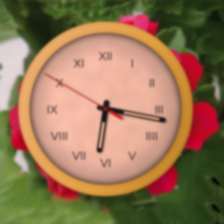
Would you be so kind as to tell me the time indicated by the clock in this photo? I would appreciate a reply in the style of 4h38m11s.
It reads 6h16m50s
